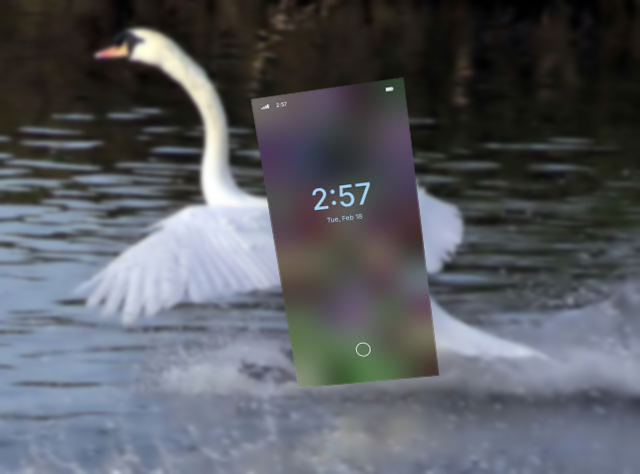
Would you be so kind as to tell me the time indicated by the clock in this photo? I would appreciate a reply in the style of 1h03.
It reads 2h57
